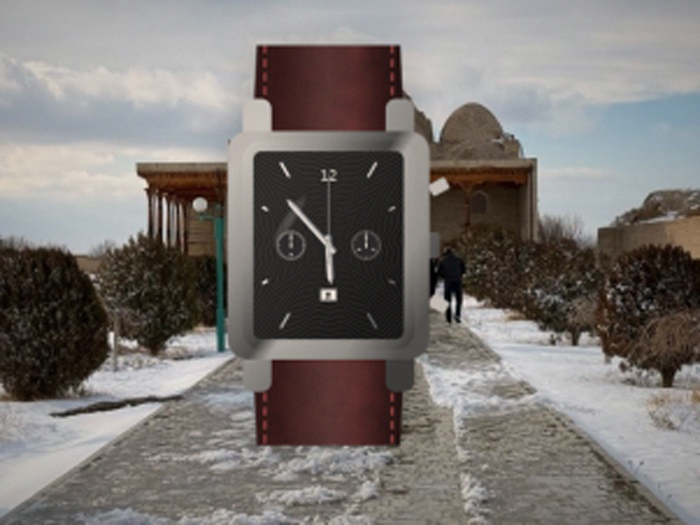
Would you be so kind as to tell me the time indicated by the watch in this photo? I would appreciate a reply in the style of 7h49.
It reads 5h53
